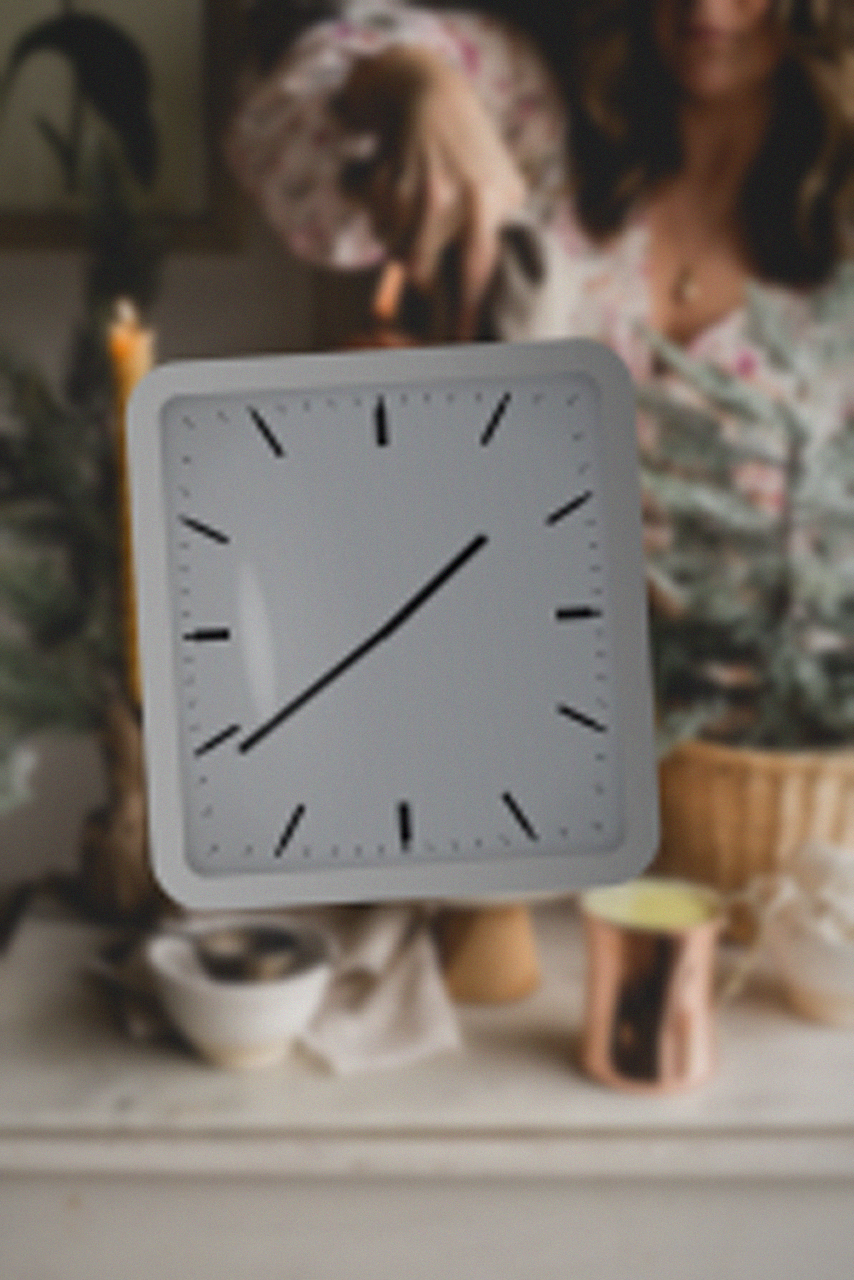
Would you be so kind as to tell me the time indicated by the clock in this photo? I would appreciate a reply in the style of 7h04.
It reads 1h39
